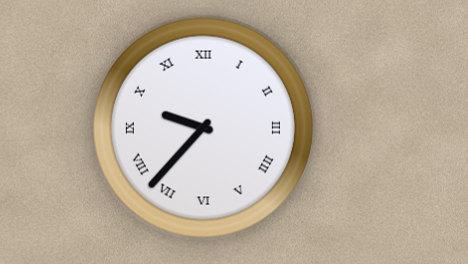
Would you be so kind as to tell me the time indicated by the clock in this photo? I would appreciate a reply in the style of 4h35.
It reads 9h37
